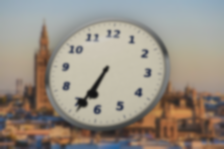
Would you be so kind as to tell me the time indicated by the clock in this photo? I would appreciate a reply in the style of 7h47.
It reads 6h34
